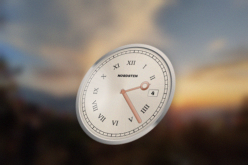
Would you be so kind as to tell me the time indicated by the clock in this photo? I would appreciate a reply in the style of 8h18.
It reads 2h23
